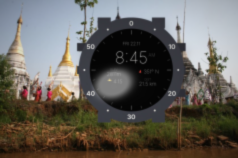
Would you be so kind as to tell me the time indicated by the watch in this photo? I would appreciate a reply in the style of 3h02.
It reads 8h45
